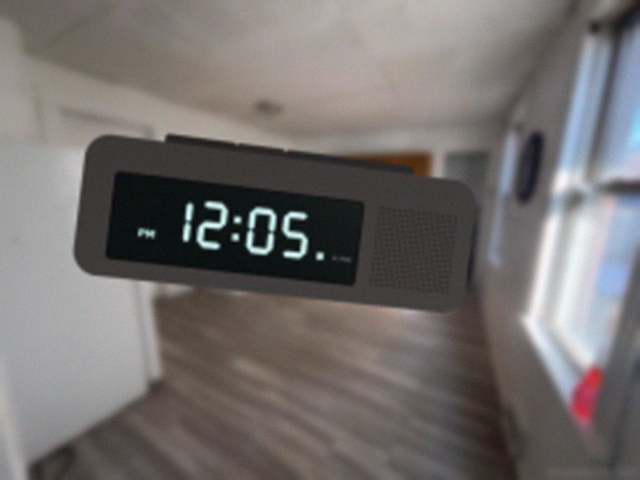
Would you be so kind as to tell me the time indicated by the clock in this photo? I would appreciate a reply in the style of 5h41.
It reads 12h05
